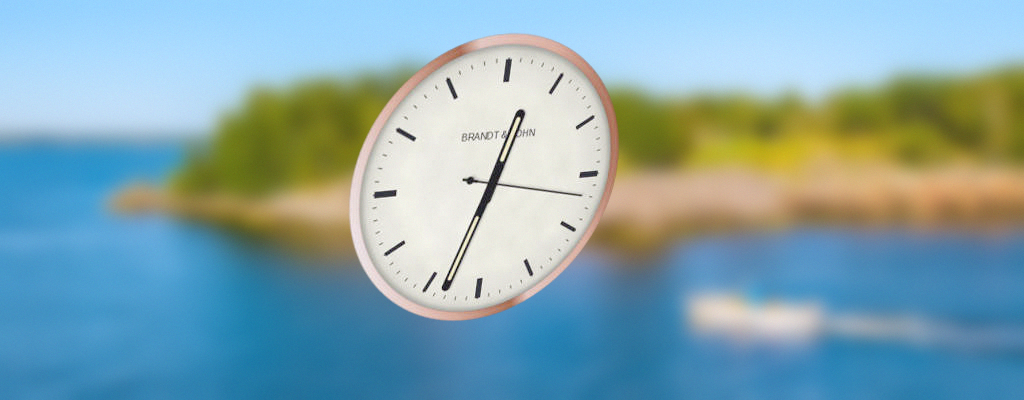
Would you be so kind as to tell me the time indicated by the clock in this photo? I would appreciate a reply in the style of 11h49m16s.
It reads 12h33m17s
